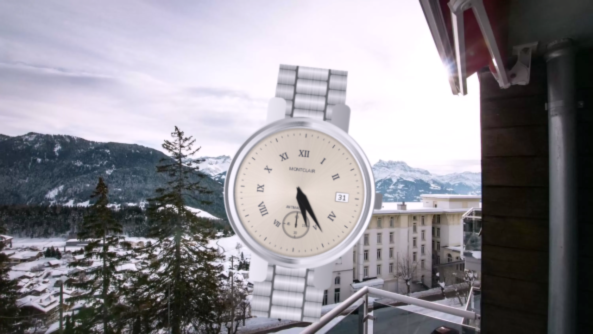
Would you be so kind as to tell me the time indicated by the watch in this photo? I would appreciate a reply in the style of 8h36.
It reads 5h24
